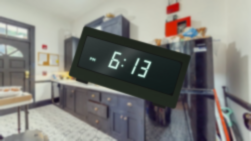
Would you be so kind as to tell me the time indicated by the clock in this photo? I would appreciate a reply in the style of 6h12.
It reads 6h13
